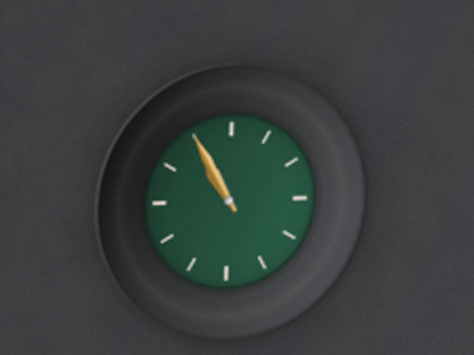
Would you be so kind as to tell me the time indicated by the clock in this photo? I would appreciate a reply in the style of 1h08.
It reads 10h55
